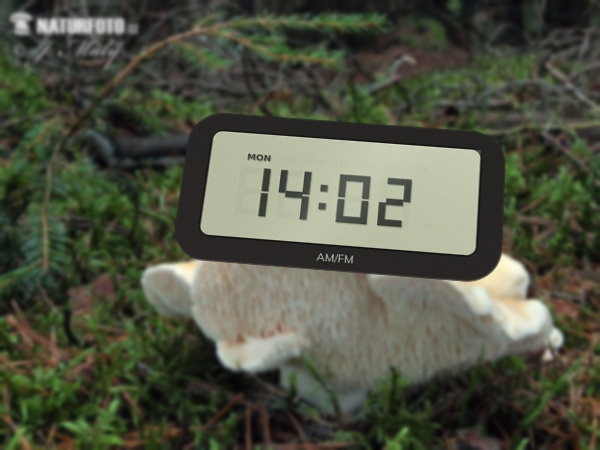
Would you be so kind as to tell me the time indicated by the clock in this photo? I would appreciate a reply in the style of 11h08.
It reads 14h02
